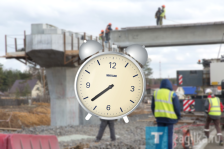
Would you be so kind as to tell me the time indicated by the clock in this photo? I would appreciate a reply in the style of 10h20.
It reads 7h38
